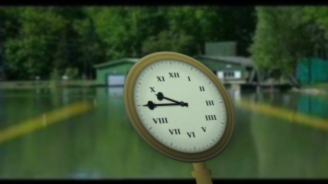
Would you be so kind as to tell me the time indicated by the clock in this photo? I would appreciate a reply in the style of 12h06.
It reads 9h45
